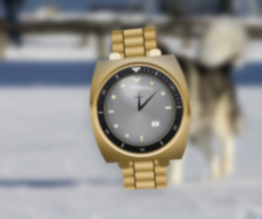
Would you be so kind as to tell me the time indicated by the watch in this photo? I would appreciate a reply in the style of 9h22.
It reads 12h08
